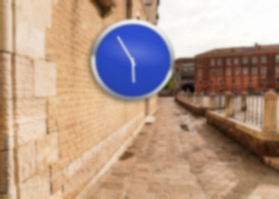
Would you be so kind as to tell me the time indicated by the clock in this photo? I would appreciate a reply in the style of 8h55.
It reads 5h55
